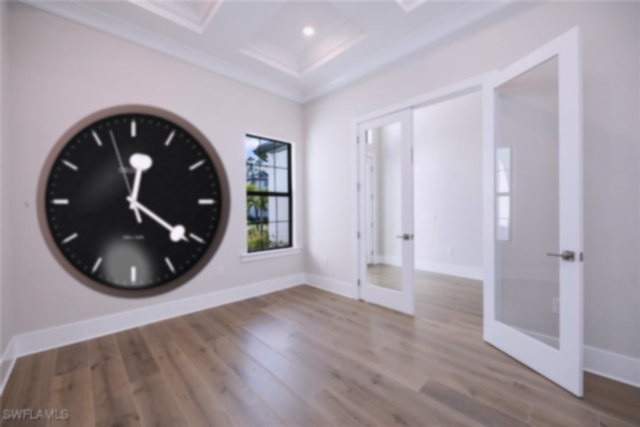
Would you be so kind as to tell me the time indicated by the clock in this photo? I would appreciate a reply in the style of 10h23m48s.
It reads 12h20m57s
